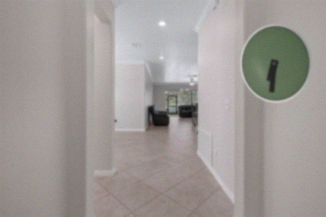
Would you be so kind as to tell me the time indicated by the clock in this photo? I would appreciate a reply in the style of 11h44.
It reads 6h31
